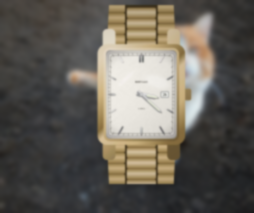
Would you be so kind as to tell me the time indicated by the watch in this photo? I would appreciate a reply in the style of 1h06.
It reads 3h22
